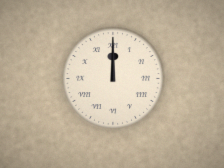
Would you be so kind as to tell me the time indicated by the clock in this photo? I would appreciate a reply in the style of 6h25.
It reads 12h00
